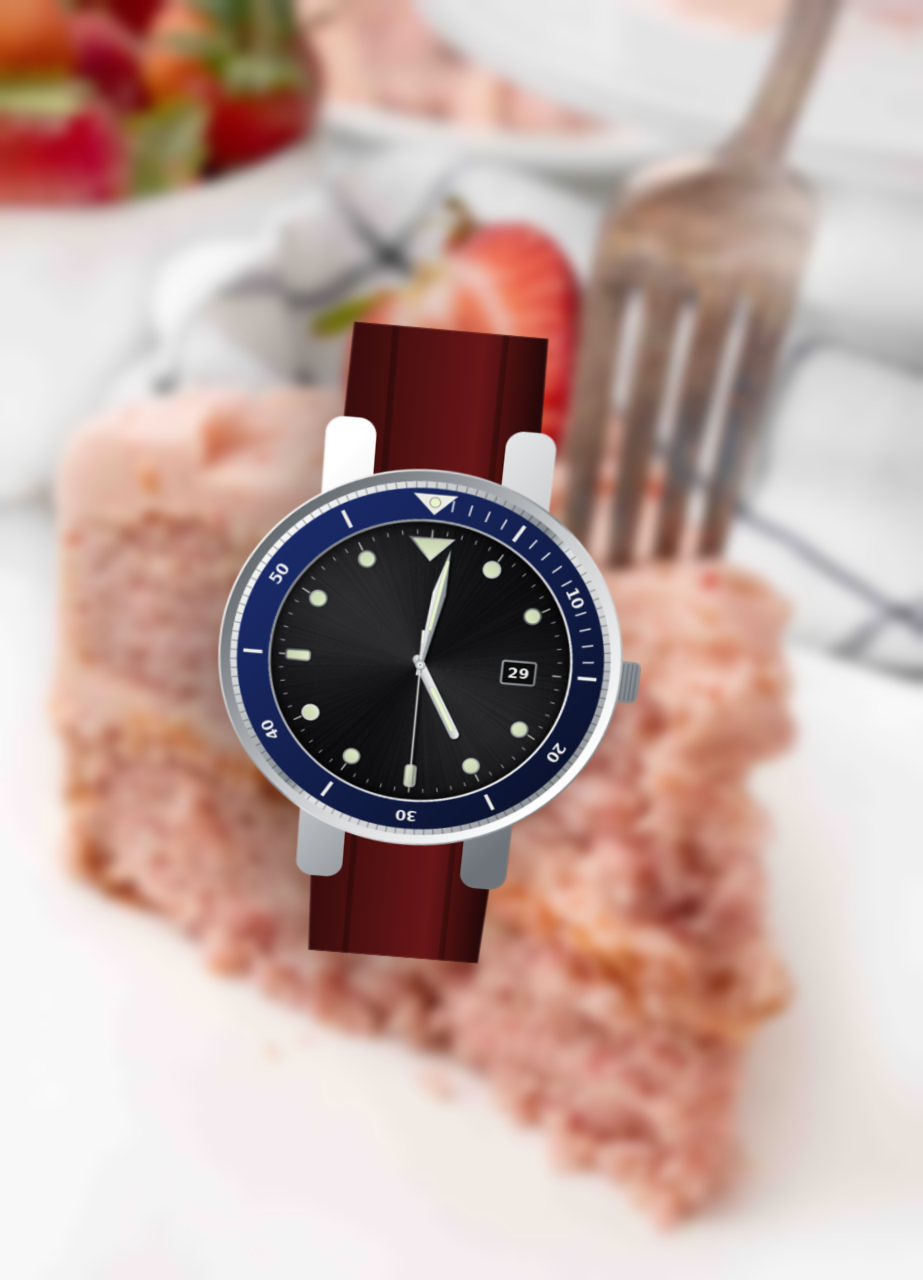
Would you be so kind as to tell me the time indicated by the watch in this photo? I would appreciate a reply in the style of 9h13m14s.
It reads 5h01m30s
